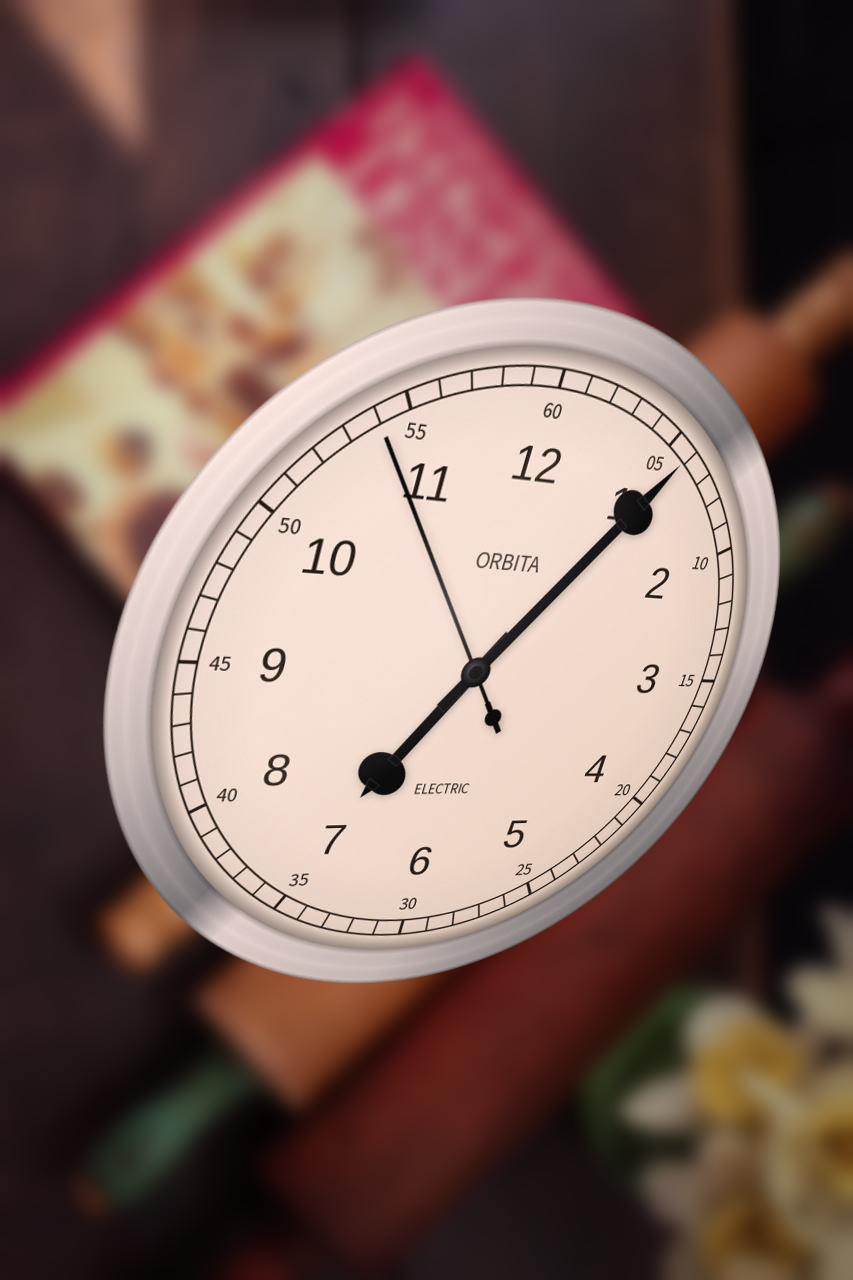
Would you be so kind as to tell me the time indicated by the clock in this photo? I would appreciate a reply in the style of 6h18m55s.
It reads 7h05m54s
